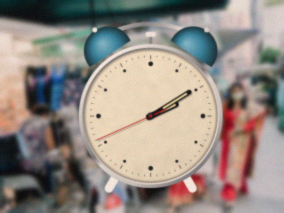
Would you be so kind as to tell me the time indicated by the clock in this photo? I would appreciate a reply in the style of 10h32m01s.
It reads 2h09m41s
